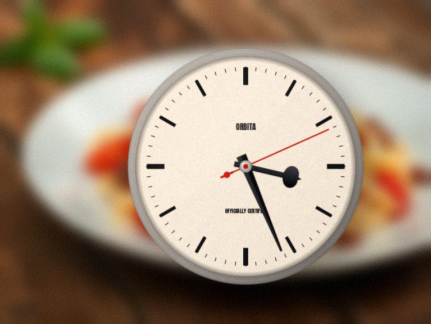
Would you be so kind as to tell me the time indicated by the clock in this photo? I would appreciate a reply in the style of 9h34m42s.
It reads 3h26m11s
